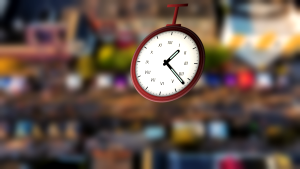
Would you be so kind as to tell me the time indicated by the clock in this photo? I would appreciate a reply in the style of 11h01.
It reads 1h22
